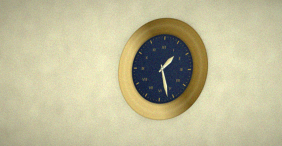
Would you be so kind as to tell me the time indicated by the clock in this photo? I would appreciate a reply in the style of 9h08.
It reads 1h27
